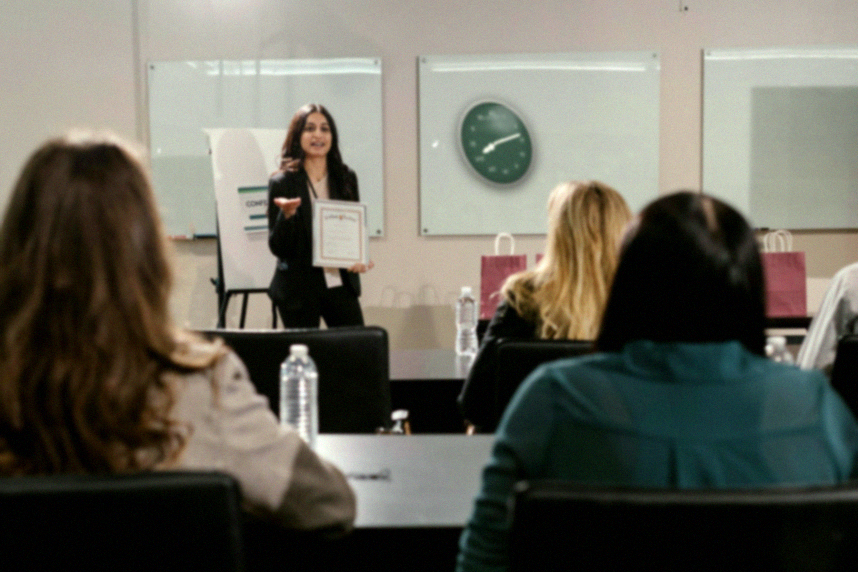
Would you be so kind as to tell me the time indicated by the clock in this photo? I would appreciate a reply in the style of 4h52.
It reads 8h13
